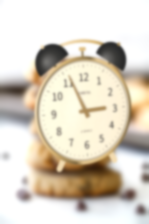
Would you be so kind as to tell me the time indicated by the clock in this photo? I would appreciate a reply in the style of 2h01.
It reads 2h56
